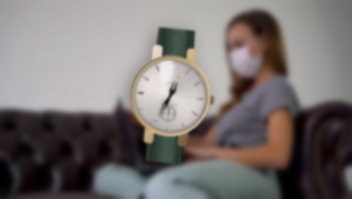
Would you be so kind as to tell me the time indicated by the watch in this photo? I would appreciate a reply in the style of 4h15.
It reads 12h34
